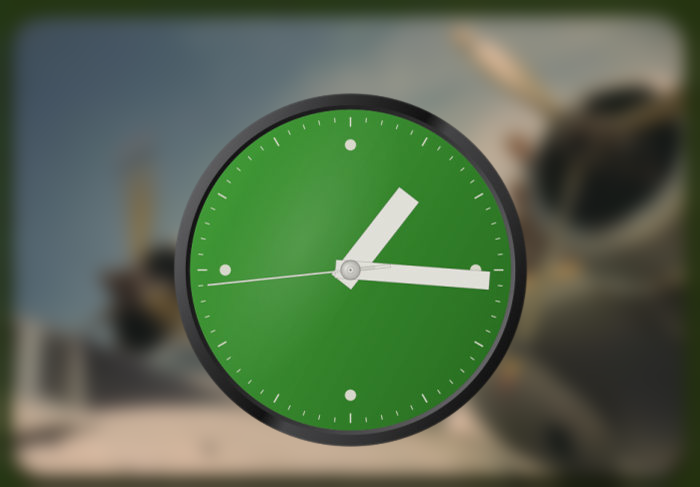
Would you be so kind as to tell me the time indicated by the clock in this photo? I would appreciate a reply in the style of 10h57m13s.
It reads 1h15m44s
